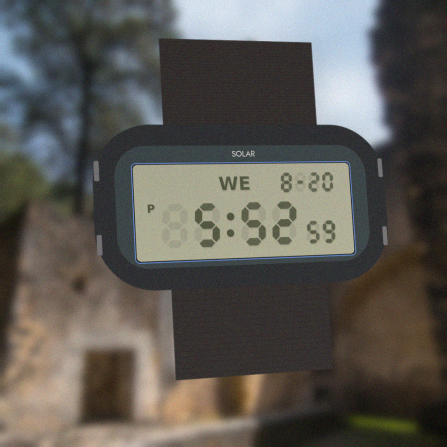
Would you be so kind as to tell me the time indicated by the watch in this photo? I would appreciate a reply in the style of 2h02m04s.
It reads 5h52m59s
